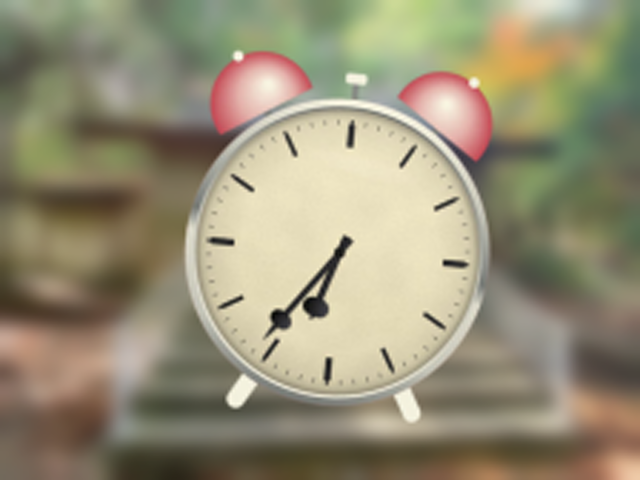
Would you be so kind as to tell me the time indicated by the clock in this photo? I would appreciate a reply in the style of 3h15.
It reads 6h36
